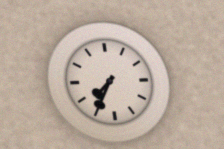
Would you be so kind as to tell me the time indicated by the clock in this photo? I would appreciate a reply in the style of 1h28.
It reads 7h35
